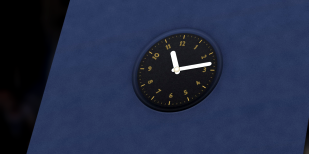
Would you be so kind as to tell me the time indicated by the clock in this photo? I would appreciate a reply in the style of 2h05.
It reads 11h13
